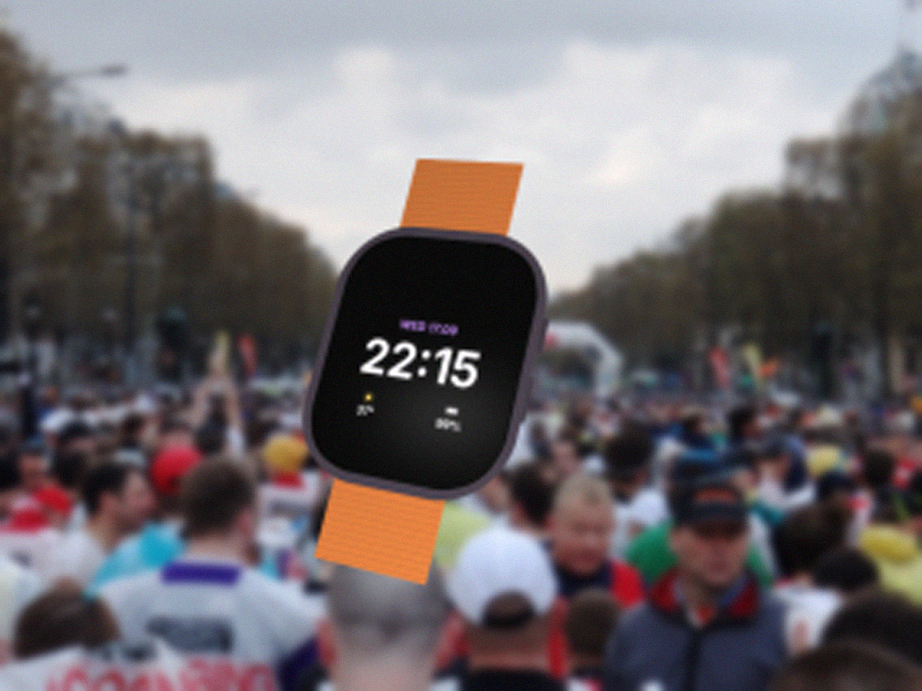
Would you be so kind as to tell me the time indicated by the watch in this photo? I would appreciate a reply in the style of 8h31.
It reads 22h15
